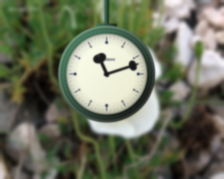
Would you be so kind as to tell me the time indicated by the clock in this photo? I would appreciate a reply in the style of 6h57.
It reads 11h12
